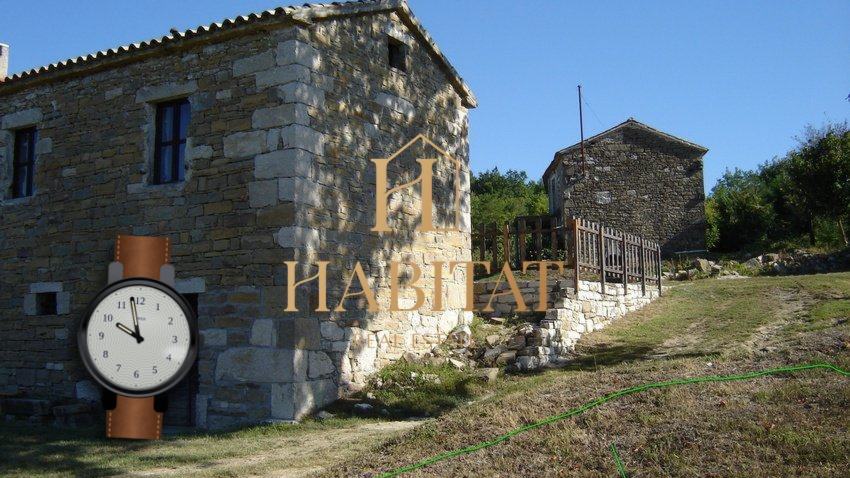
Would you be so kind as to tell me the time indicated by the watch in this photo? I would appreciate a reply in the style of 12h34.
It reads 9h58
